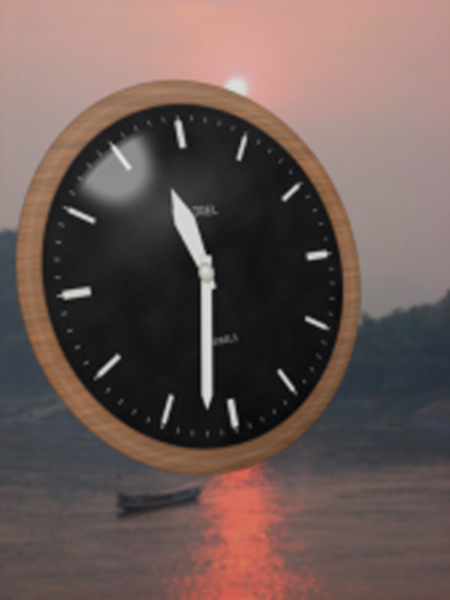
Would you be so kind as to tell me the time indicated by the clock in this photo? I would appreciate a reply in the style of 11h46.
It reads 11h32
